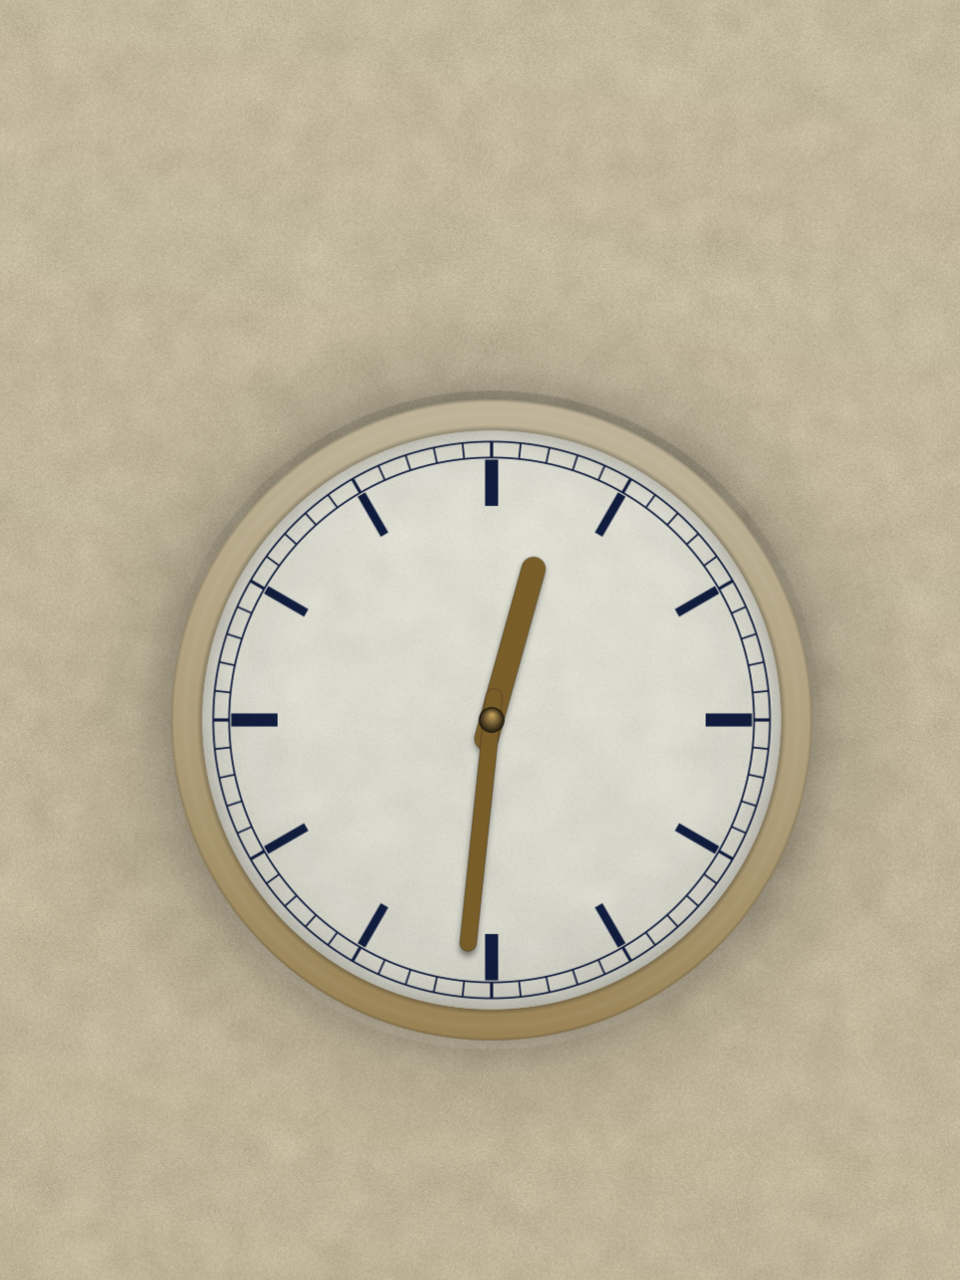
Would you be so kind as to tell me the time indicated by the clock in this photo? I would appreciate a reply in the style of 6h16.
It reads 12h31
